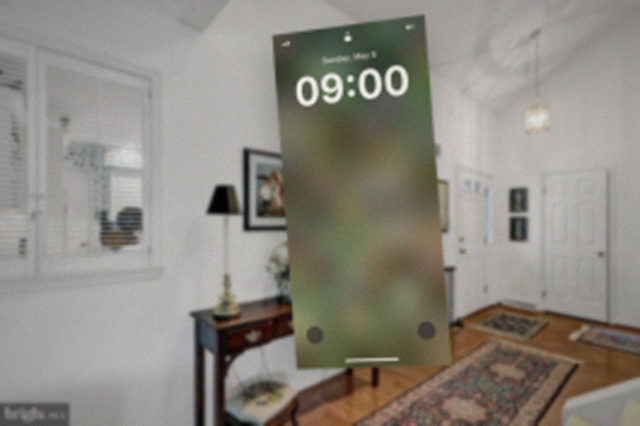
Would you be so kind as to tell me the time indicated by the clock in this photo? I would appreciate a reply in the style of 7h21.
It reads 9h00
